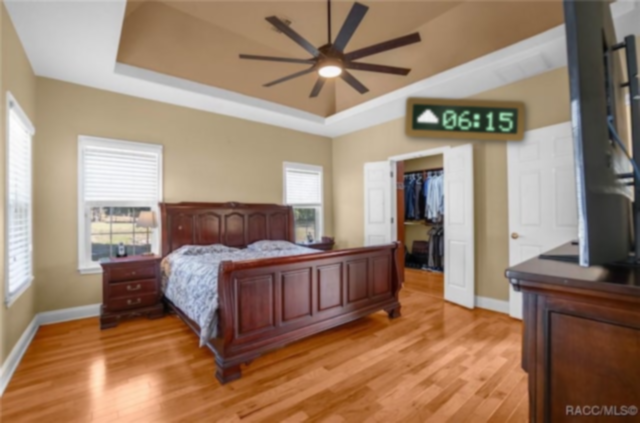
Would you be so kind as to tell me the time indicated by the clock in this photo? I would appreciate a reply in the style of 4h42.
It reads 6h15
